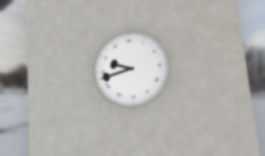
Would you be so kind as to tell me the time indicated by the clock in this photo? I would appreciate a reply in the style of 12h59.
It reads 9h43
